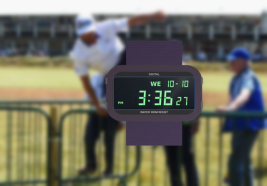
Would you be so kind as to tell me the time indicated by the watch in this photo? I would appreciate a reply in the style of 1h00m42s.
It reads 3h36m27s
